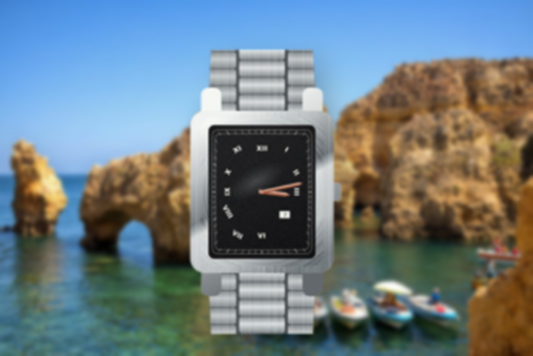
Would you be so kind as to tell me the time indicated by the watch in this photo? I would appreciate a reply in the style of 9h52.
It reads 3h13
